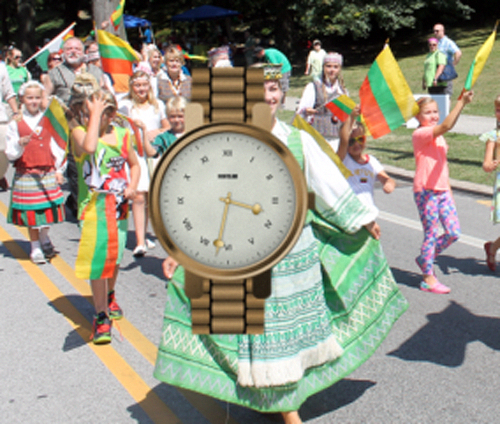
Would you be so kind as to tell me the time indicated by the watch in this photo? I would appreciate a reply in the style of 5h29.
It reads 3h32
